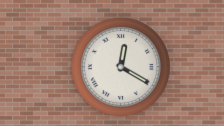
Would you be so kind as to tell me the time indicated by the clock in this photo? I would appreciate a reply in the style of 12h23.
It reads 12h20
